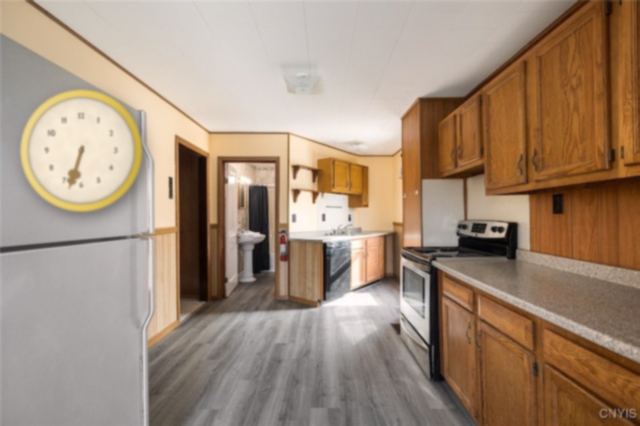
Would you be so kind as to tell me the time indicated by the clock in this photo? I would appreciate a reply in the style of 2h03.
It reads 6h33
